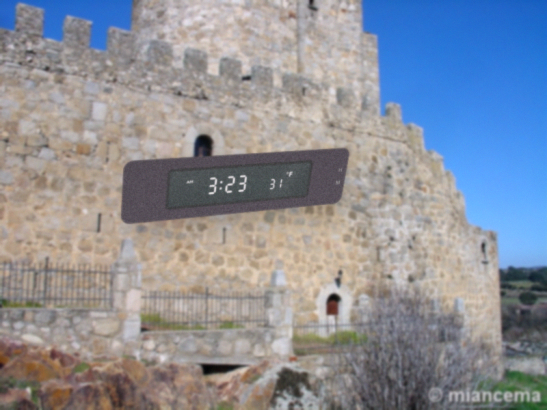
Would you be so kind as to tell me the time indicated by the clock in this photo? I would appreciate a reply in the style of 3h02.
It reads 3h23
